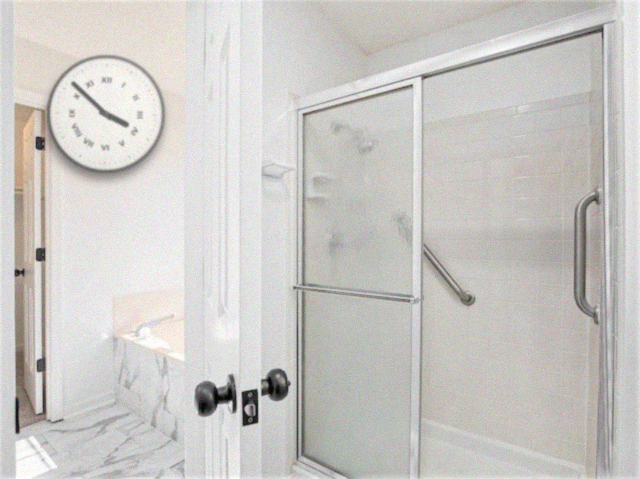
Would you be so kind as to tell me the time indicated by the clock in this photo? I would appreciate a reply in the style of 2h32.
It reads 3h52
